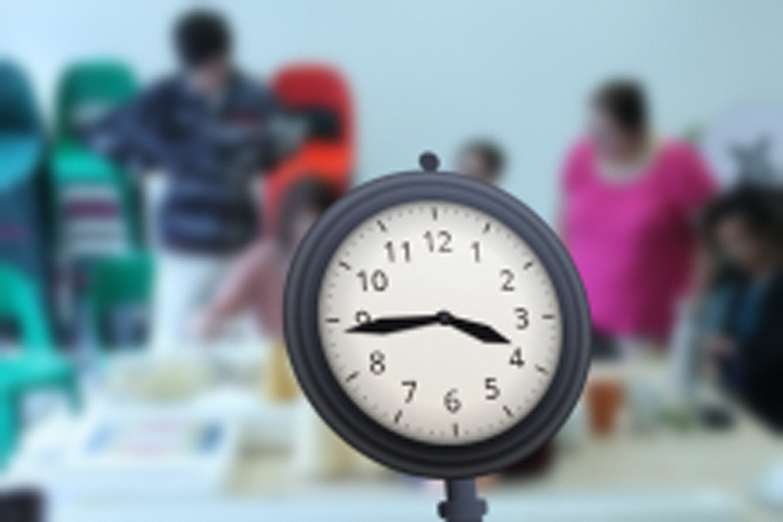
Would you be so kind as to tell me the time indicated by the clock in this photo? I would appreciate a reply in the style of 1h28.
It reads 3h44
